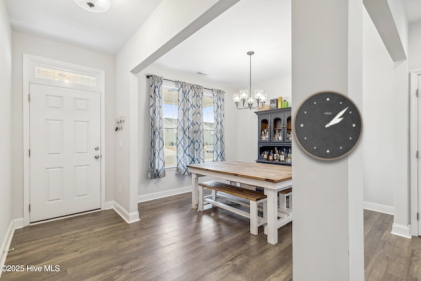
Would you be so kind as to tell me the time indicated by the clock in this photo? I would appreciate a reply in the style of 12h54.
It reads 2h08
